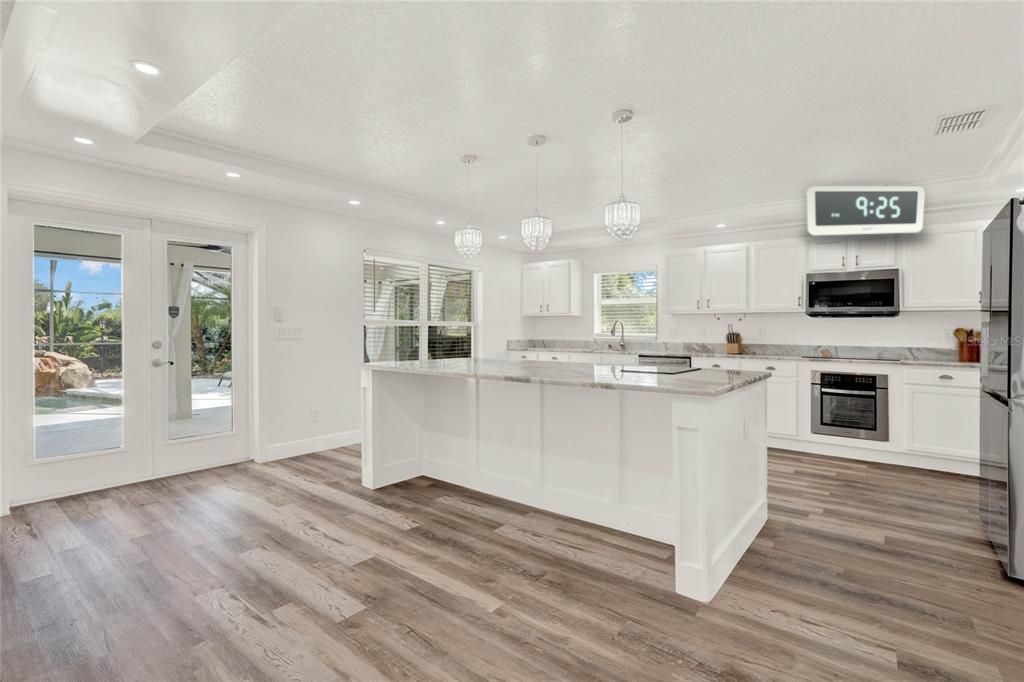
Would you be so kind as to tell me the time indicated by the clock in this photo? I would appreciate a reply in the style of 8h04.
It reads 9h25
